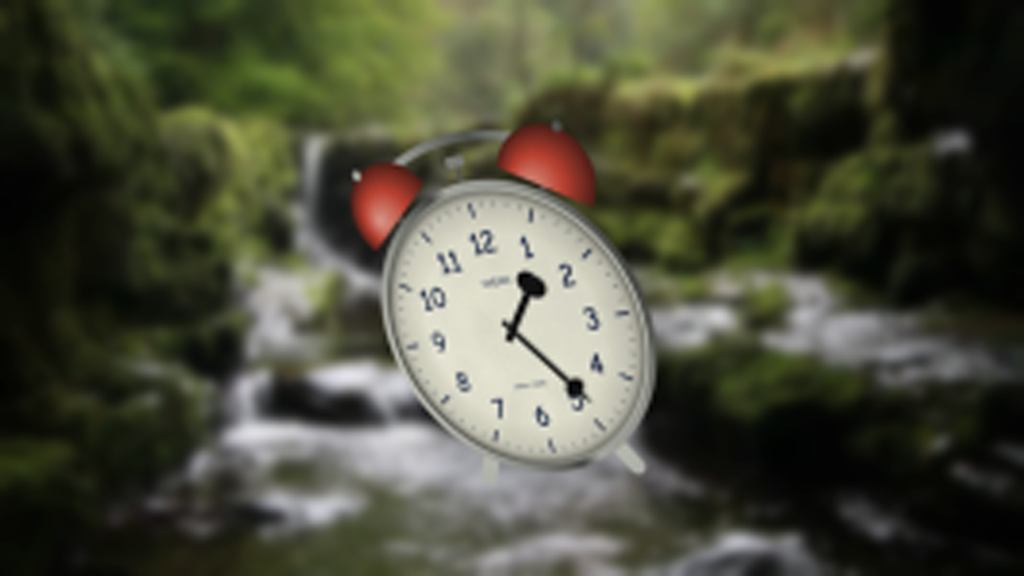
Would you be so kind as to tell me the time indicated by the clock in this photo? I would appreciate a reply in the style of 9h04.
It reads 1h24
